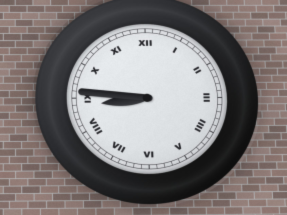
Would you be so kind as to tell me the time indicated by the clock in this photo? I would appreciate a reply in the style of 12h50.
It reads 8h46
